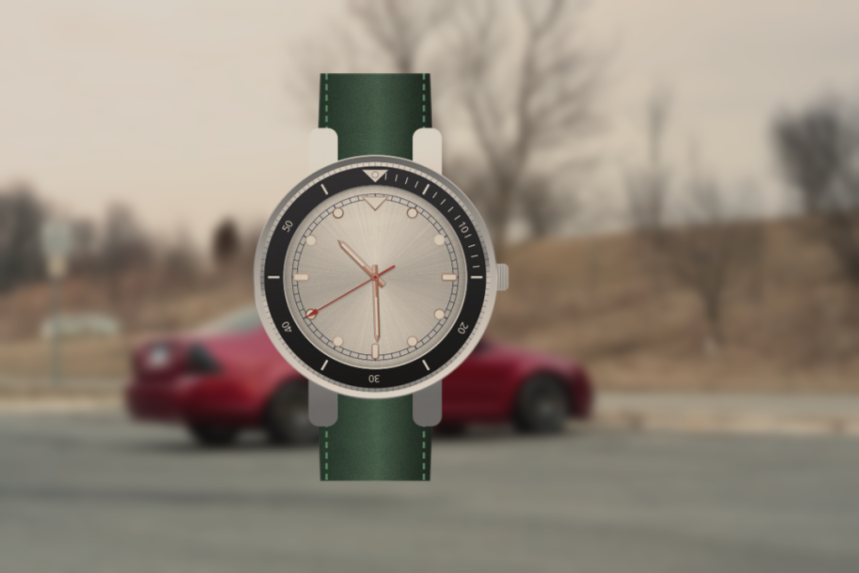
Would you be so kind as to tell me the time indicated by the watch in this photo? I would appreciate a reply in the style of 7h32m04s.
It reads 10h29m40s
